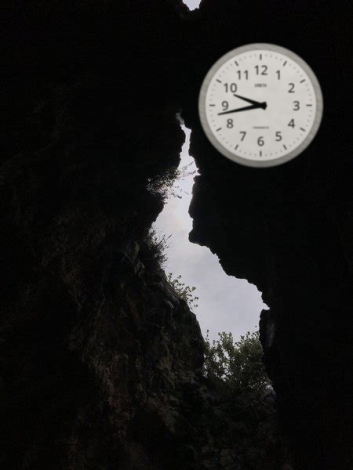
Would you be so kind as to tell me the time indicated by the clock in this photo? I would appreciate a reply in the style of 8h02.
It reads 9h43
